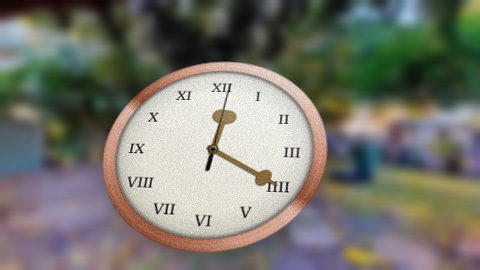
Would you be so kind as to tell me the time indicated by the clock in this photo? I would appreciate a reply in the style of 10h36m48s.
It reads 12h20m01s
